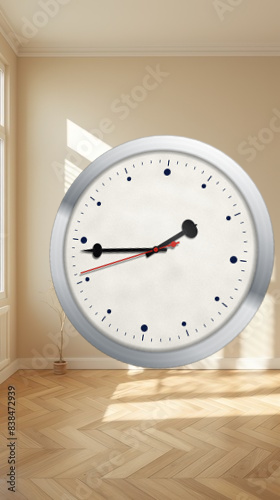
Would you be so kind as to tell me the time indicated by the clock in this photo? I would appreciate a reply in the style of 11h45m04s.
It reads 1h43m41s
